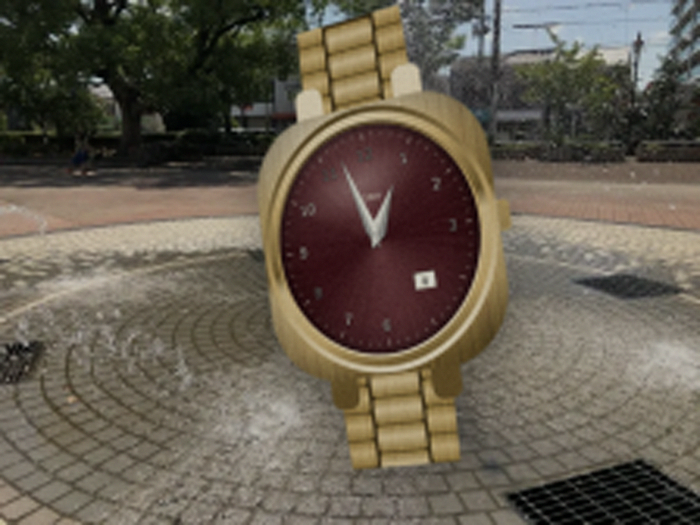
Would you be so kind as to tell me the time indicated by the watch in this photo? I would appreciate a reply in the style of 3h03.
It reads 12h57
